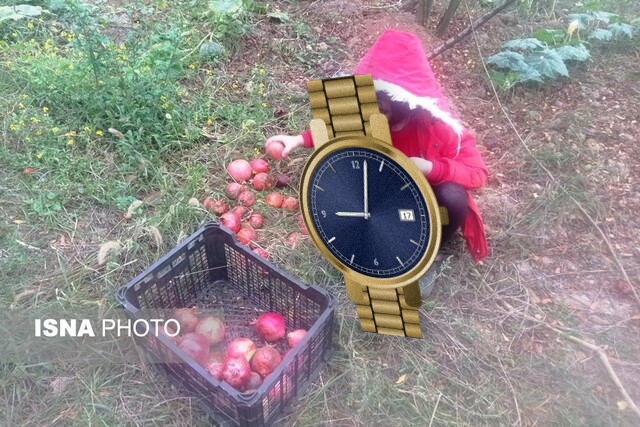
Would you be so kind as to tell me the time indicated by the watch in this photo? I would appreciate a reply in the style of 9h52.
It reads 9h02
